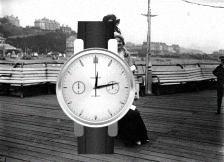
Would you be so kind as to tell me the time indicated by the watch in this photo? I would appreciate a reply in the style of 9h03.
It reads 12h13
